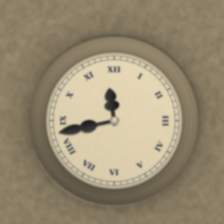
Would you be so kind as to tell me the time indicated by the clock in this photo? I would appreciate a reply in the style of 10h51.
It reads 11h43
